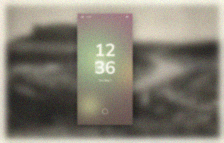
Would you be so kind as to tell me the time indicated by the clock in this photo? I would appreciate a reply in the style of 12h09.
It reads 12h36
